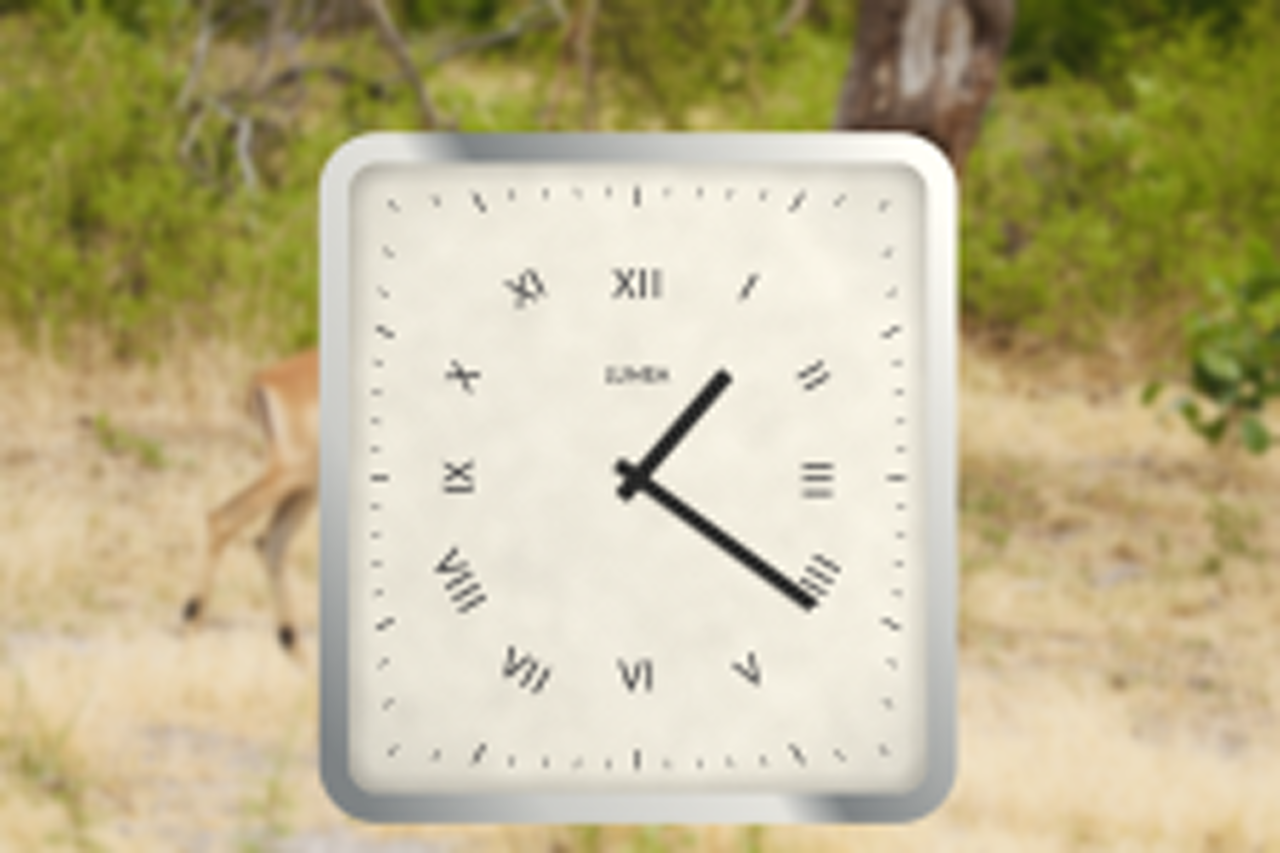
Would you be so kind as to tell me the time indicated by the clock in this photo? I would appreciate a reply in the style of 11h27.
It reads 1h21
